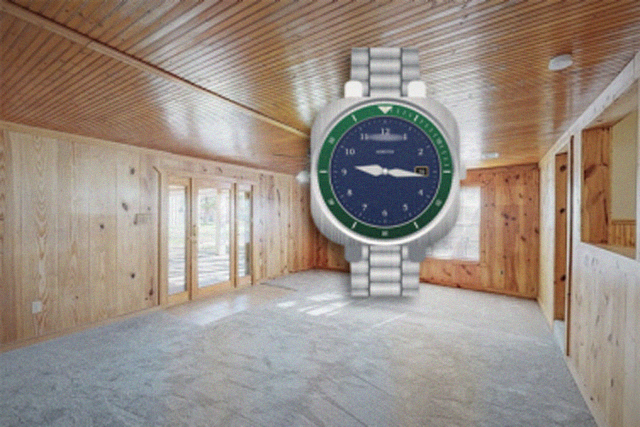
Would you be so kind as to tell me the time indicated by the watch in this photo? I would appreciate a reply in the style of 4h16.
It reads 9h16
